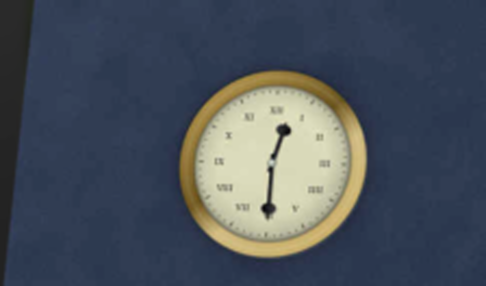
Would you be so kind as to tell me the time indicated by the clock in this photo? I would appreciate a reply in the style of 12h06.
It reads 12h30
